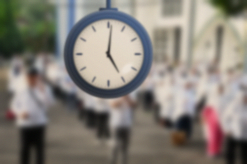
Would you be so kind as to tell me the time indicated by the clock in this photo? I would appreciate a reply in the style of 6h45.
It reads 5h01
